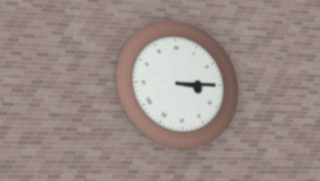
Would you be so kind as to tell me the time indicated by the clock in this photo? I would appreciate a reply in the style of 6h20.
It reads 3h15
